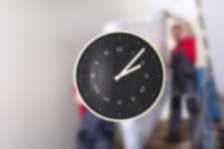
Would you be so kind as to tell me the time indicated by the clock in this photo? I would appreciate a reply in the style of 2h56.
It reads 2h07
